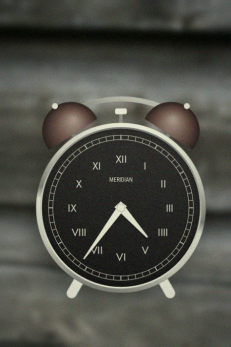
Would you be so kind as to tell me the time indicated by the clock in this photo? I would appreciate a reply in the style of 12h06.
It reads 4h36
